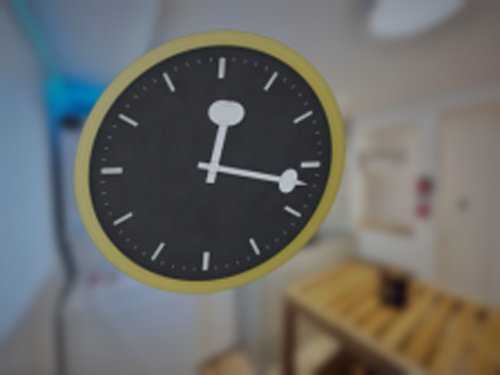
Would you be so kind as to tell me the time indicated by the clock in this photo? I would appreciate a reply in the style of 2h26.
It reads 12h17
